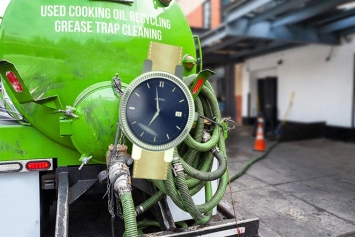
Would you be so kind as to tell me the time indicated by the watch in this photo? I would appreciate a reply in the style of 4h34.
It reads 6h58
